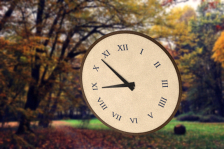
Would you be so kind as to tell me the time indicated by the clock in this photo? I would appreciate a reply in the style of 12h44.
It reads 8h53
